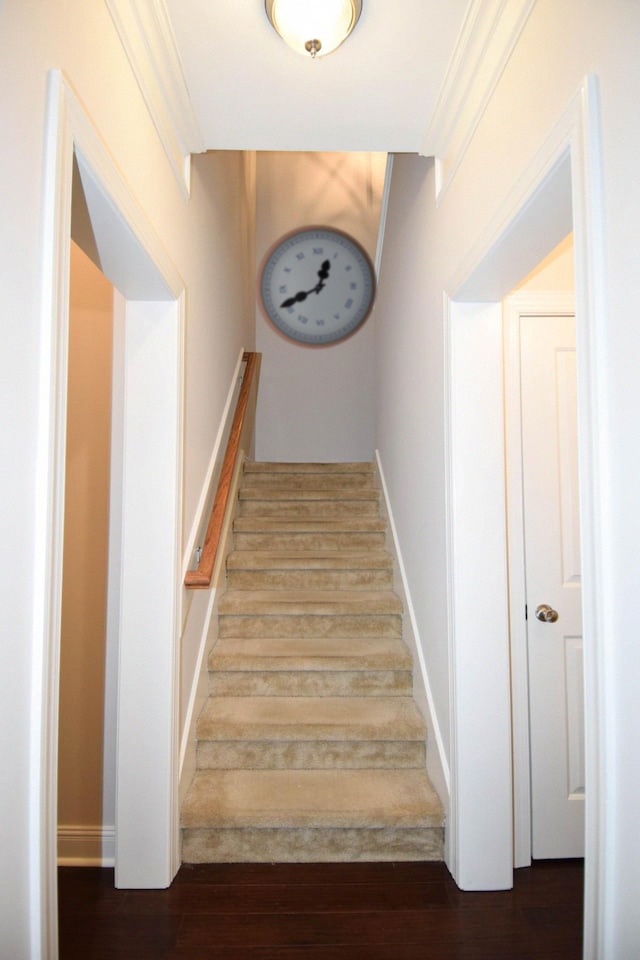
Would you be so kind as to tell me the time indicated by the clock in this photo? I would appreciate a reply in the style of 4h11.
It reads 12h41
